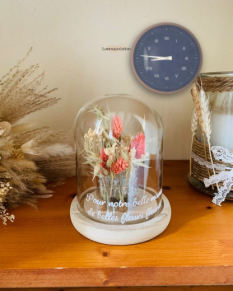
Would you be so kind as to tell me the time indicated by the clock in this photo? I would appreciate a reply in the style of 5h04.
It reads 8h46
